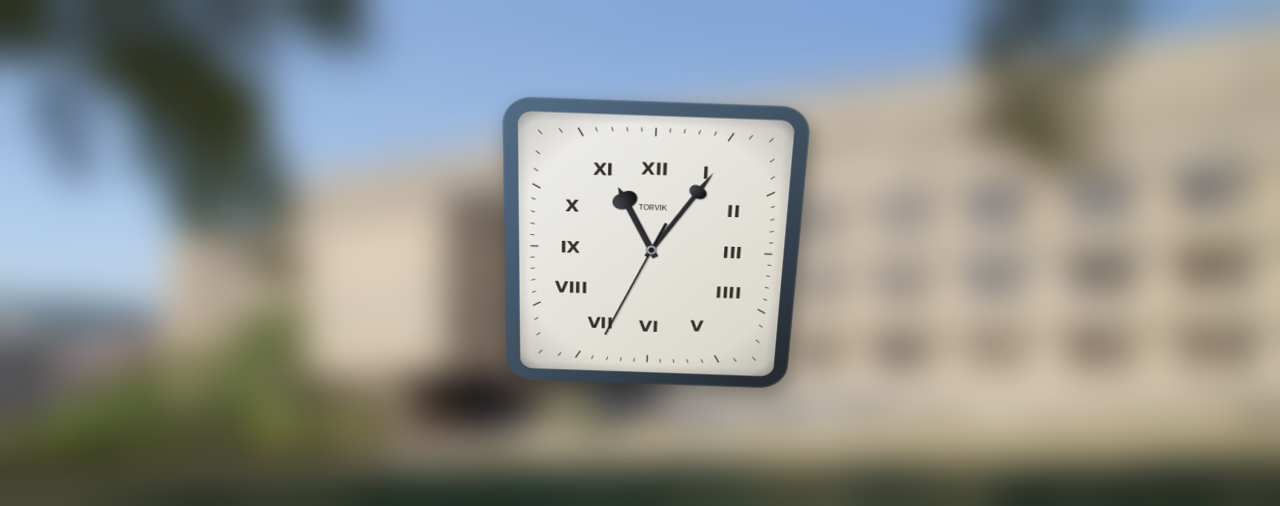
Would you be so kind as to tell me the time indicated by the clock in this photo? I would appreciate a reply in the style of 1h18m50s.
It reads 11h05m34s
